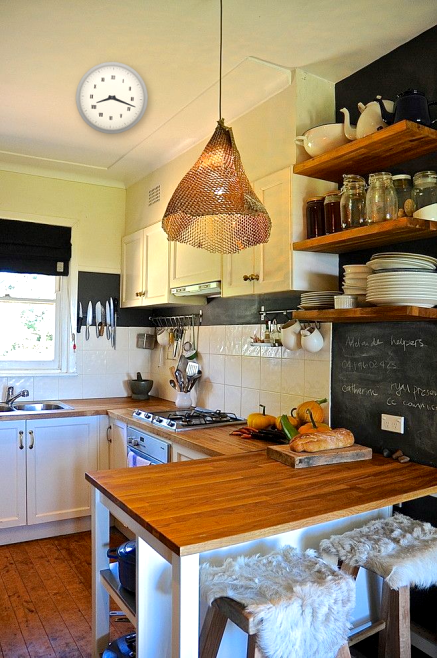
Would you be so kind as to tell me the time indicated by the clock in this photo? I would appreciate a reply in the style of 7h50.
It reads 8h18
